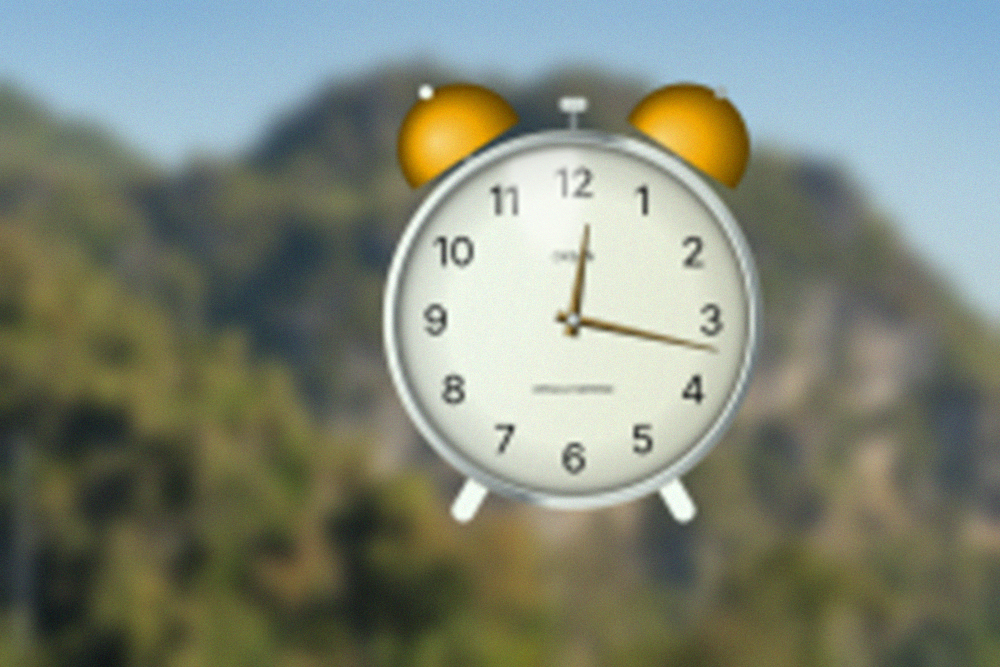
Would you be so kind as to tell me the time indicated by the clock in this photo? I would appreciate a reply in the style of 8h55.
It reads 12h17
